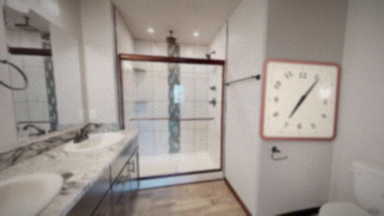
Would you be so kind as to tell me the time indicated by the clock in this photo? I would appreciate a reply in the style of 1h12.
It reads 7h06
